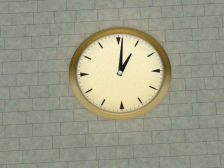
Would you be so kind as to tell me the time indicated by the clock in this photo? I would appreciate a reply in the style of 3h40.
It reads 1h01
